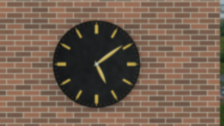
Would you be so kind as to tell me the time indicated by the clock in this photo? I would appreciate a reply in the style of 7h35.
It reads 5h09
